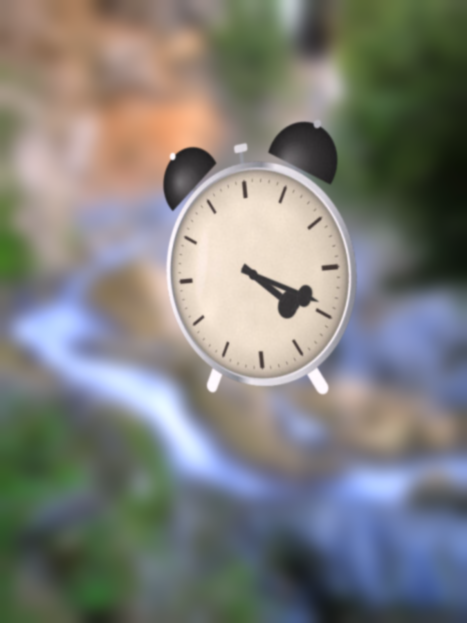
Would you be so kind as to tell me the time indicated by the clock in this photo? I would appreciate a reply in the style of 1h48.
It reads 4h19
